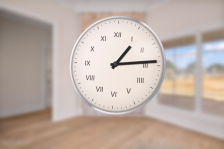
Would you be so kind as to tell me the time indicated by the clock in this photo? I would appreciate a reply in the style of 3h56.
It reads 1h14
